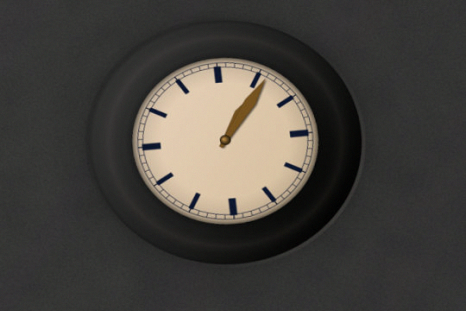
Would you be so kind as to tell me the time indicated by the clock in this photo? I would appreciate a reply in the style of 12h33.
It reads 1h06
